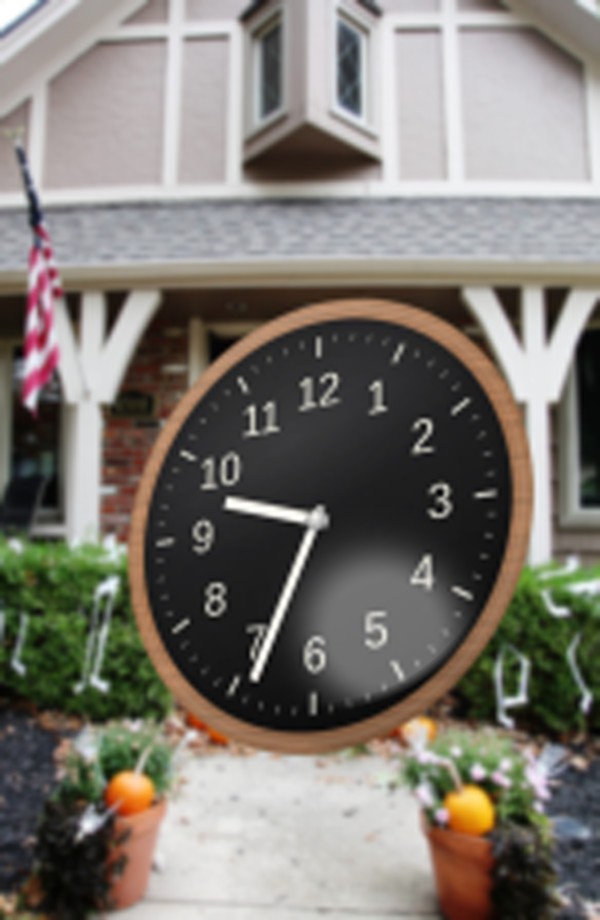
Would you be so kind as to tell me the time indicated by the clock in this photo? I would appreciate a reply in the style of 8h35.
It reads 9h34
